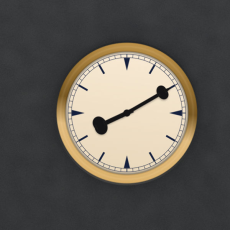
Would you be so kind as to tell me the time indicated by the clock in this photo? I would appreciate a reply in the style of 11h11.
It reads 8h10
